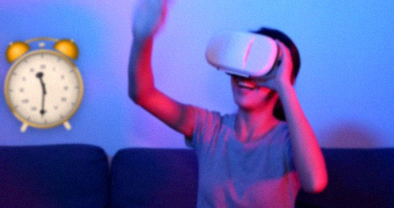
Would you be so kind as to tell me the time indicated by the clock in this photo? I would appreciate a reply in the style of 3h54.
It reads 11h31
